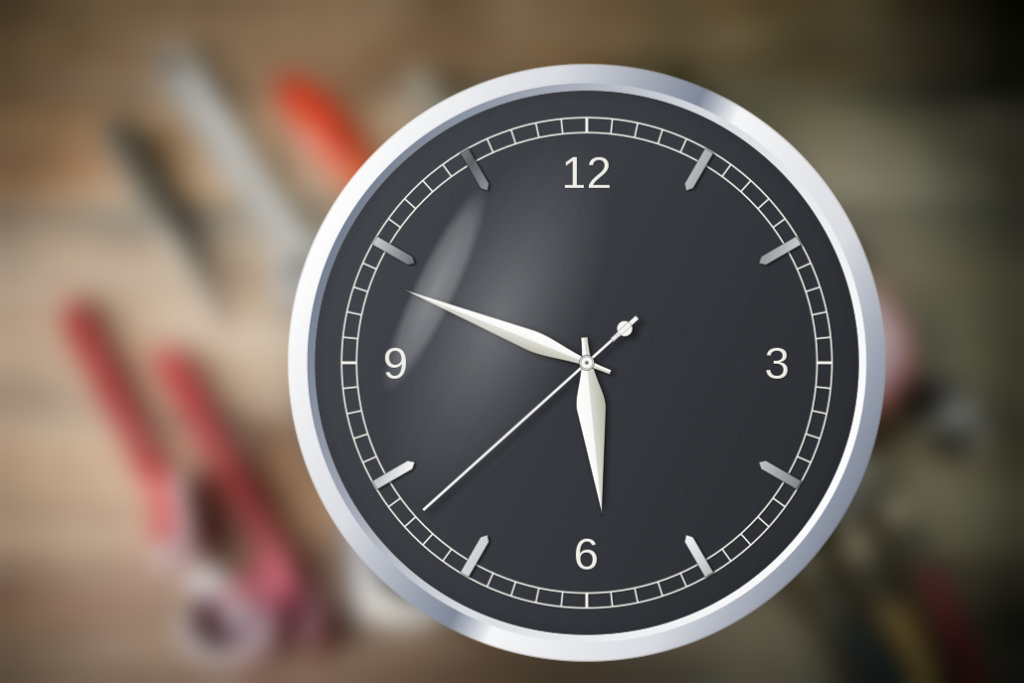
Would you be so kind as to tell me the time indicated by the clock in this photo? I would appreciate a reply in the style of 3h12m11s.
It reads 5h48m38s
